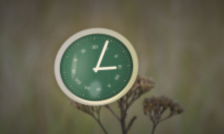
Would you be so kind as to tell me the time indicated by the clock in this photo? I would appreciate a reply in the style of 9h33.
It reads 3h04
